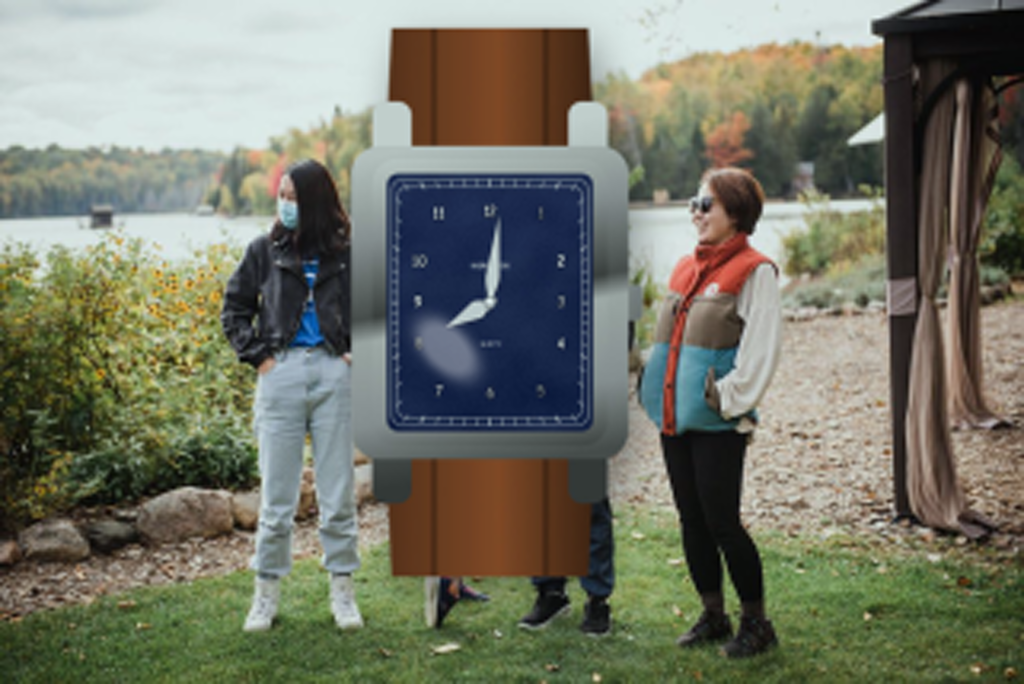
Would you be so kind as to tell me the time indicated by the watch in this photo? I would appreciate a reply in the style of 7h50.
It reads 8h01
